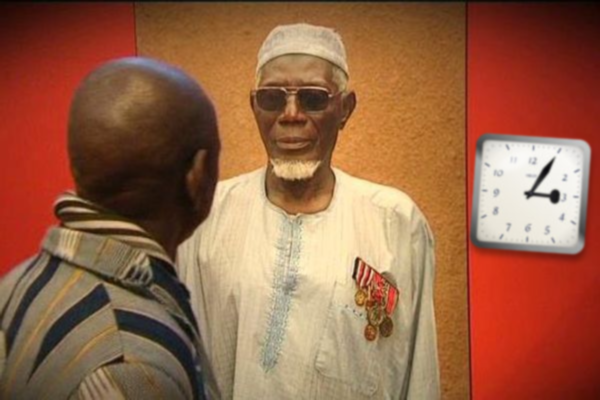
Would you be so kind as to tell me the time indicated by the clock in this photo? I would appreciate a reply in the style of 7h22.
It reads 3h05
